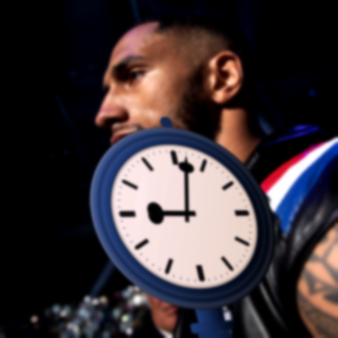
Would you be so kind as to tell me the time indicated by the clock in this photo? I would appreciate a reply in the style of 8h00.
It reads 9h02
